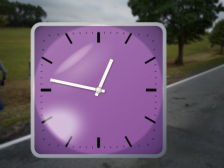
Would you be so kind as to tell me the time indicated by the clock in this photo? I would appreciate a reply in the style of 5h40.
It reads 12h47
